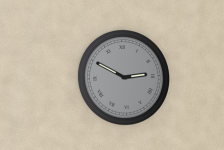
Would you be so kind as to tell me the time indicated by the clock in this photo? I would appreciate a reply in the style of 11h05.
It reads 2h50
